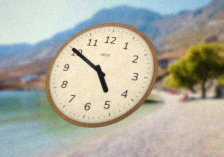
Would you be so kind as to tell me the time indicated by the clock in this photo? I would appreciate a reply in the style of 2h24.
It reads 4h50
